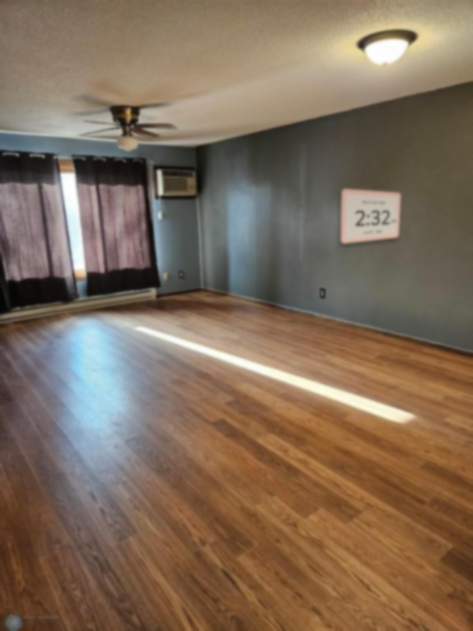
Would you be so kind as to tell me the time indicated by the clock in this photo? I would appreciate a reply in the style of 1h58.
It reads 2h32
